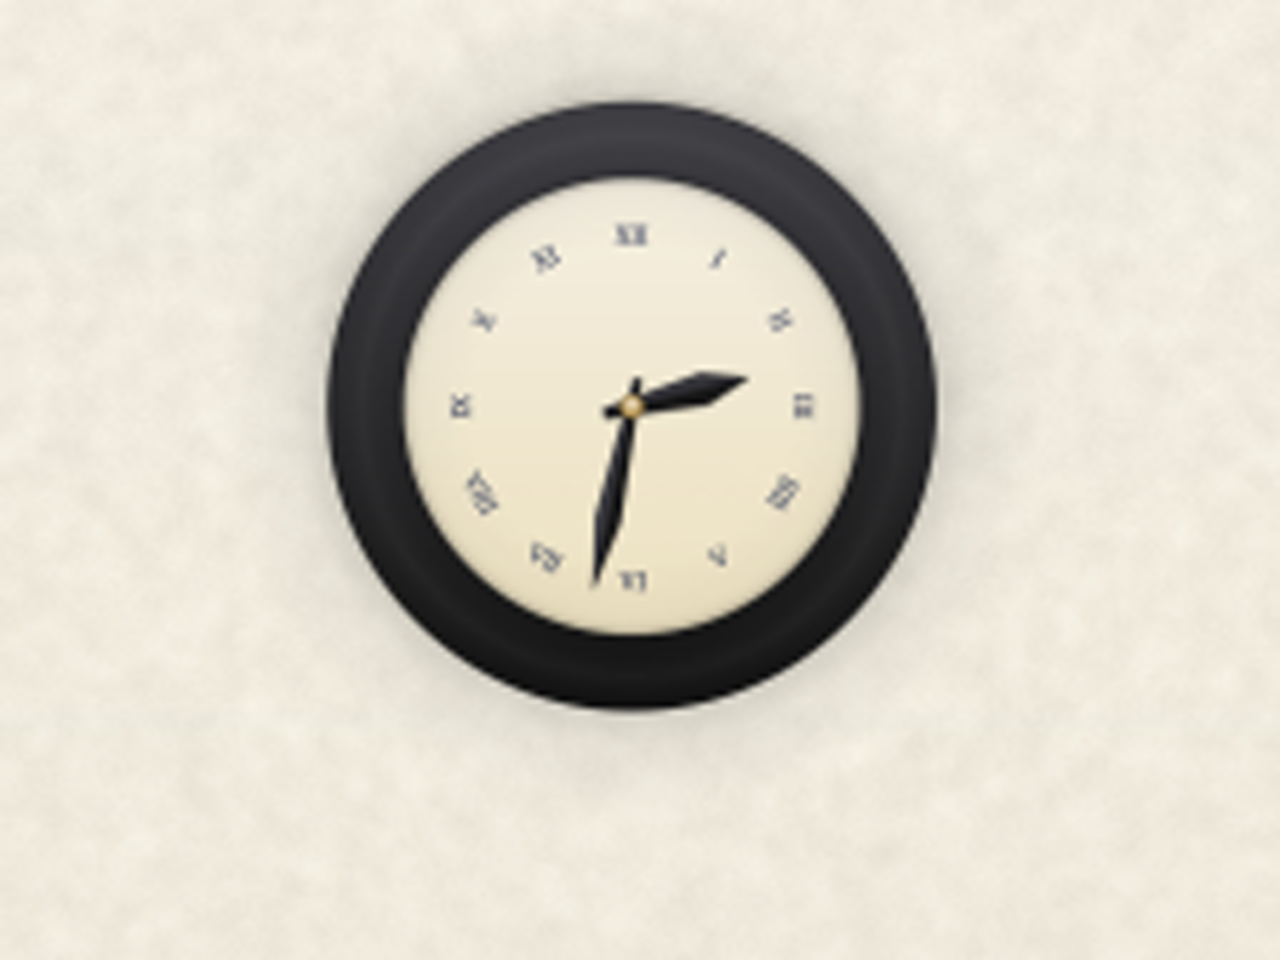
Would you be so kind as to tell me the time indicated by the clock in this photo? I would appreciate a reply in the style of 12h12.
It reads 2h32
